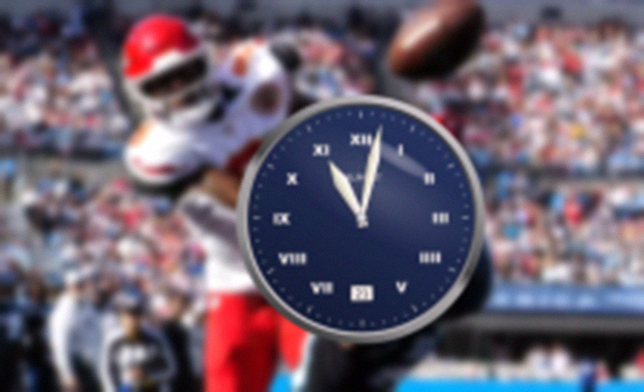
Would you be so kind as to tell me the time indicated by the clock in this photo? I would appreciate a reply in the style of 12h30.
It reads 11h02
